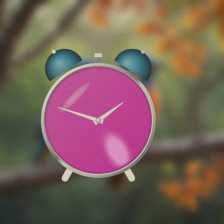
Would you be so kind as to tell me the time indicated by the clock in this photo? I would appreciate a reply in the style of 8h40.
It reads 1h48
